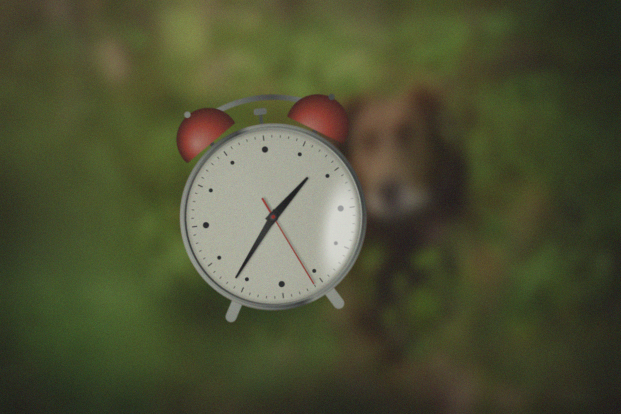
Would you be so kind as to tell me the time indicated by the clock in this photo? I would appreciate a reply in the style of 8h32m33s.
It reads 1h36m26s
